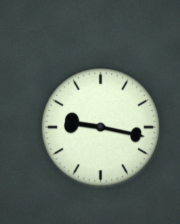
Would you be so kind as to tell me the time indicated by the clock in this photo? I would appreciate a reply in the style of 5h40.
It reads 9h17
